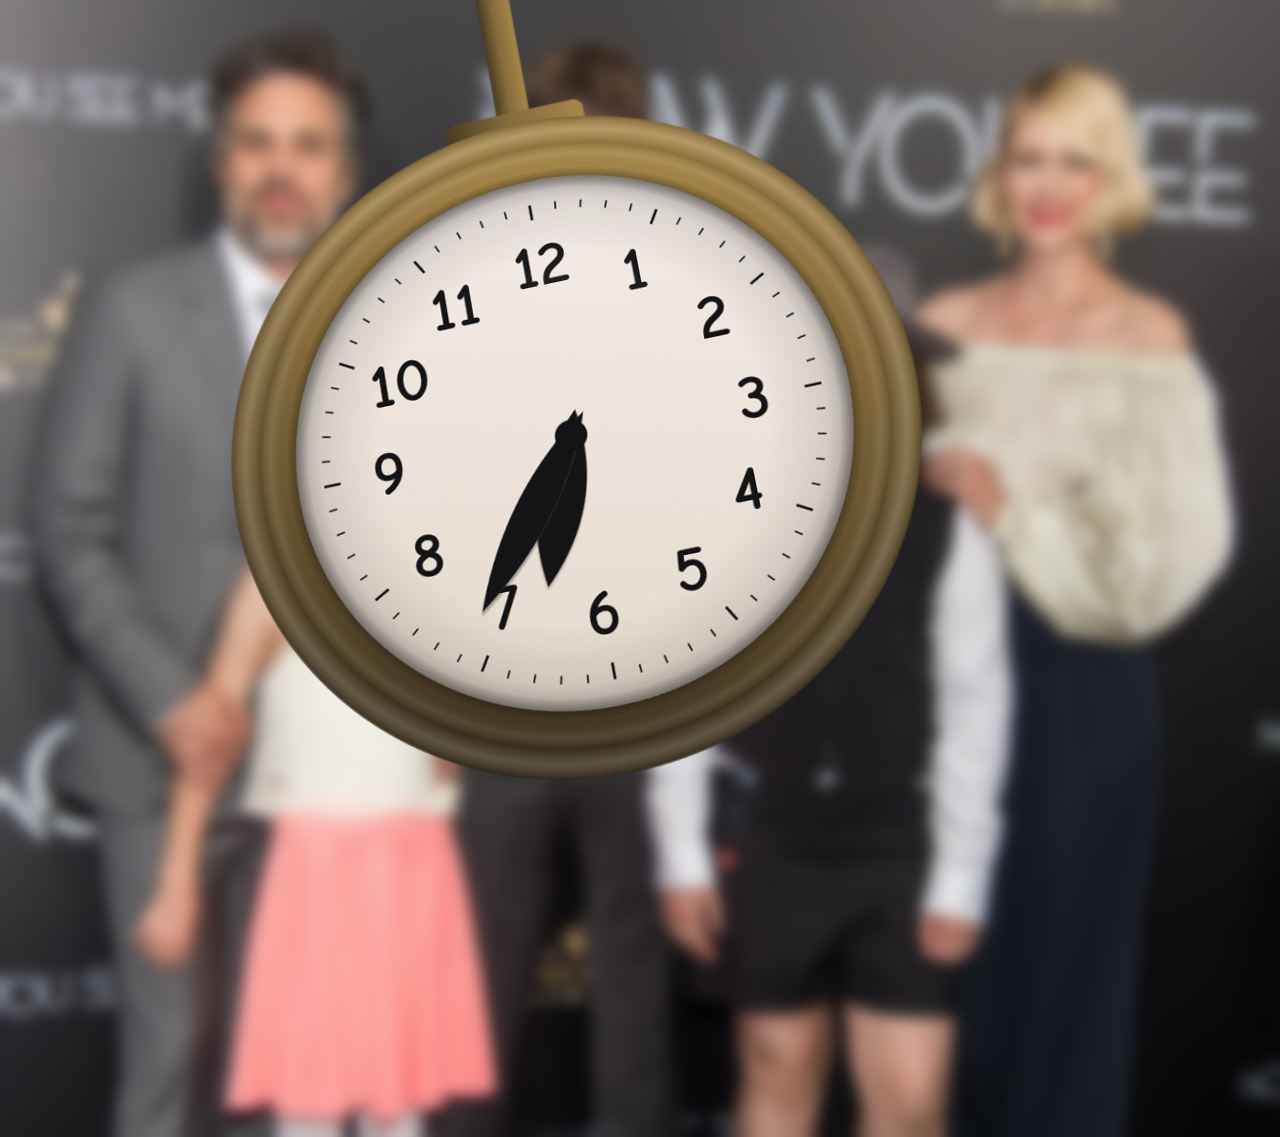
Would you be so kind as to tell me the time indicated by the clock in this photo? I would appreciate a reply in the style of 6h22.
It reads 6h36
